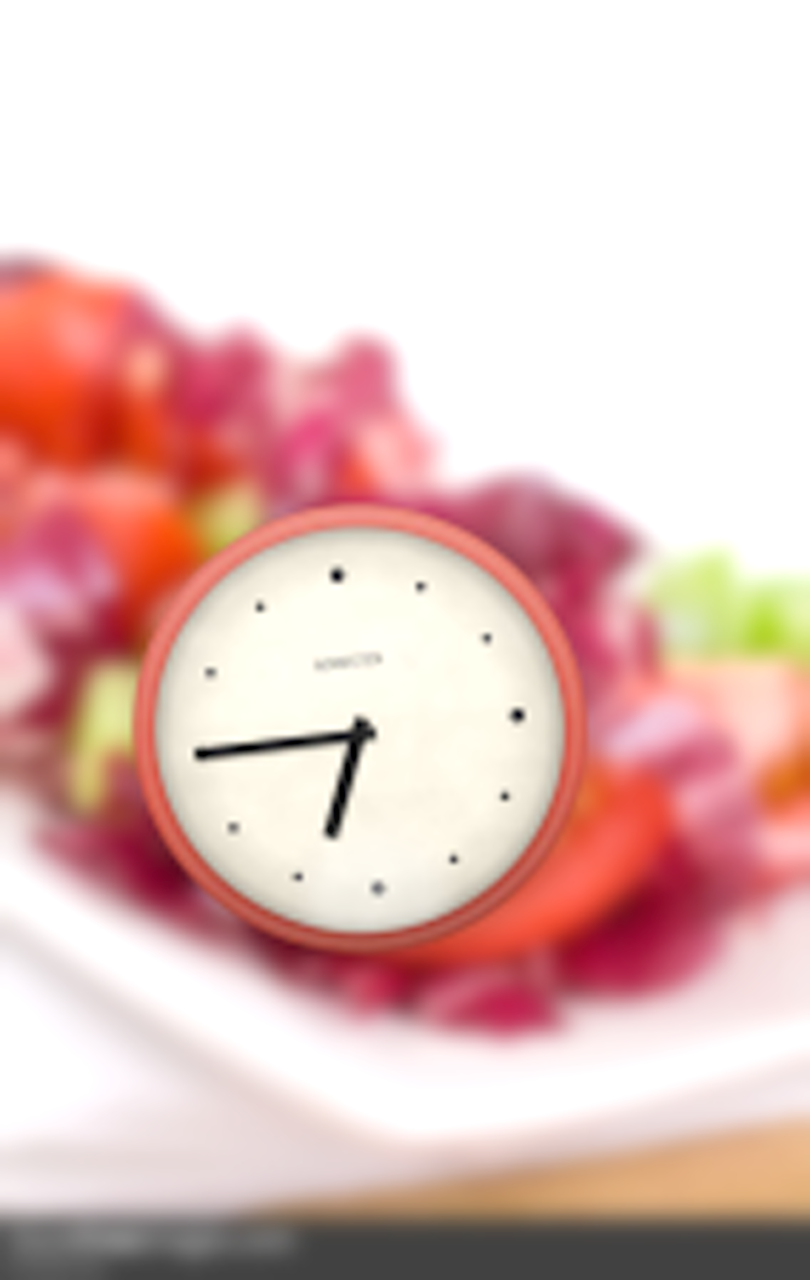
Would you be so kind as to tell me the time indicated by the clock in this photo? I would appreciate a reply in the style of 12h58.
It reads 6h45
